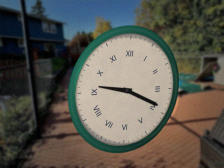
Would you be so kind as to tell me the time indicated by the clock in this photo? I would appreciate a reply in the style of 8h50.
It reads 9h19
